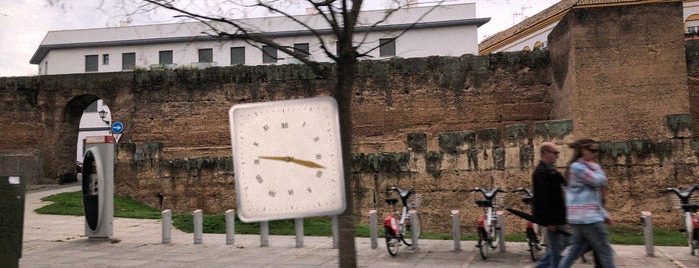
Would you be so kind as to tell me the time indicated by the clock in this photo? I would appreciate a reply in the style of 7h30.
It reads 9h18
